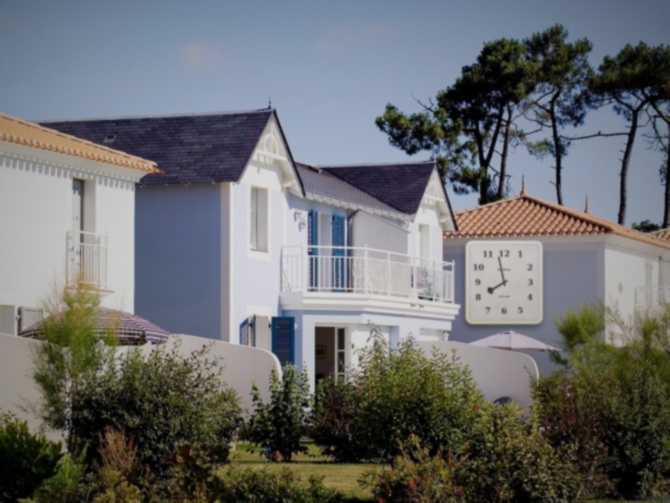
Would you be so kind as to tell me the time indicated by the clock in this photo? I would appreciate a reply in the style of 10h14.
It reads 7h58
